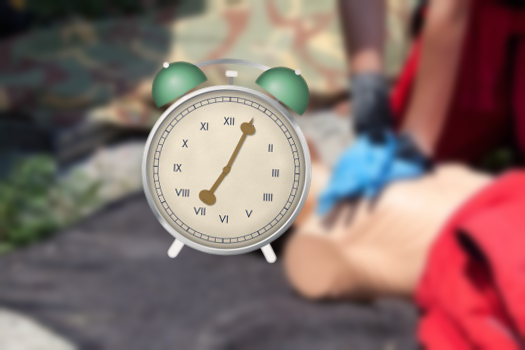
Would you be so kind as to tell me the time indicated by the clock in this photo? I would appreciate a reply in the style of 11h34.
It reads 7h04
